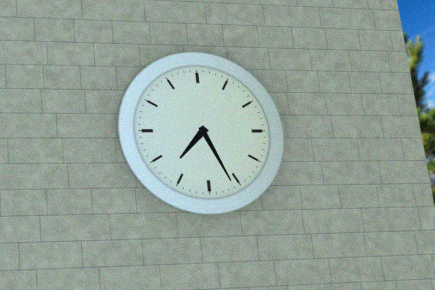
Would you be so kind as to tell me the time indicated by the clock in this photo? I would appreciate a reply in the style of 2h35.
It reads 7h26
